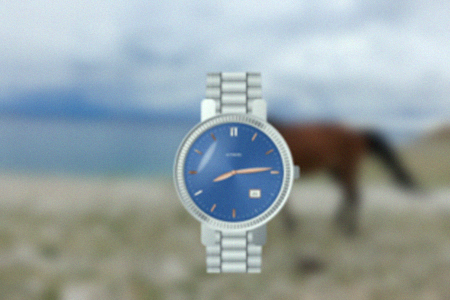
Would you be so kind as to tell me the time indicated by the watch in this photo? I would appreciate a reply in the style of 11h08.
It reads 8h14
